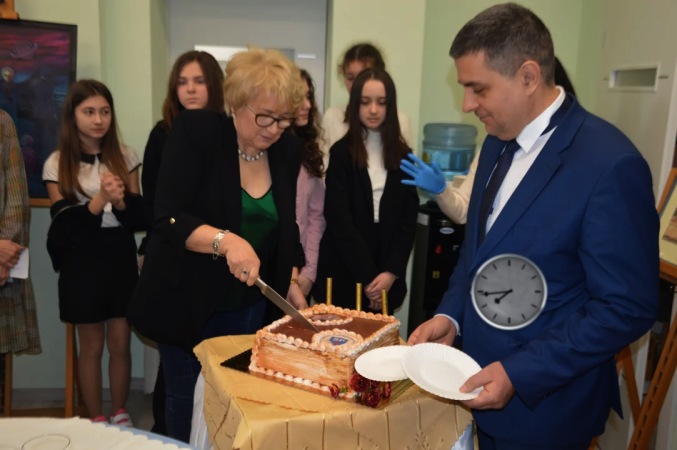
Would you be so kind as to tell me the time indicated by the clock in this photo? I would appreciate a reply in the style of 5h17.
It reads 7h44
